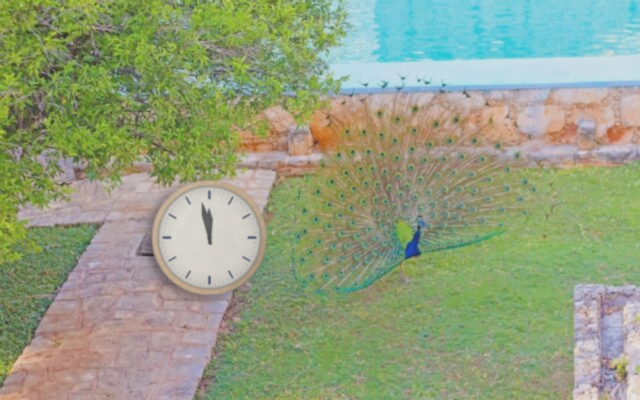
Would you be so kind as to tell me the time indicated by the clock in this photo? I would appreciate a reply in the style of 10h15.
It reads 11h58
